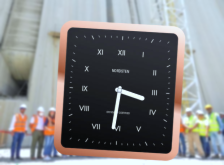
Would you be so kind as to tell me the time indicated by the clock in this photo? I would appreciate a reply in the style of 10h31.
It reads 3h31
